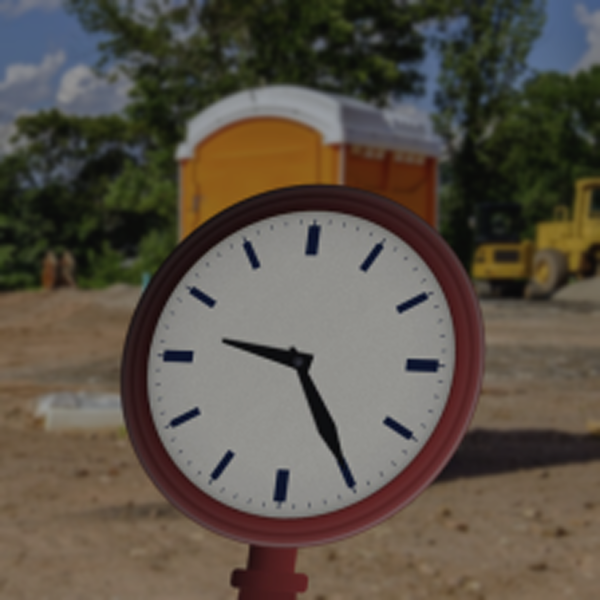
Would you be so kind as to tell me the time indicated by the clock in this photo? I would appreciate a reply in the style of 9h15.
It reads 9h25
